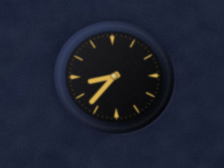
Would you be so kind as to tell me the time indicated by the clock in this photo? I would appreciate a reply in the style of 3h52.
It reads 8h37
